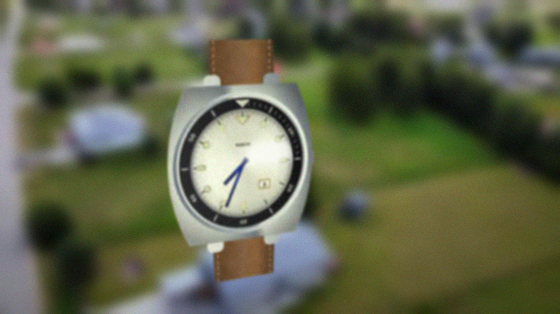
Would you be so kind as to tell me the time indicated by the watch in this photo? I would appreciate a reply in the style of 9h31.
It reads 7h34
